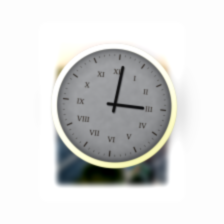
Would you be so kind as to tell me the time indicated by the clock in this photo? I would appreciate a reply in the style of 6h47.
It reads 3h01
